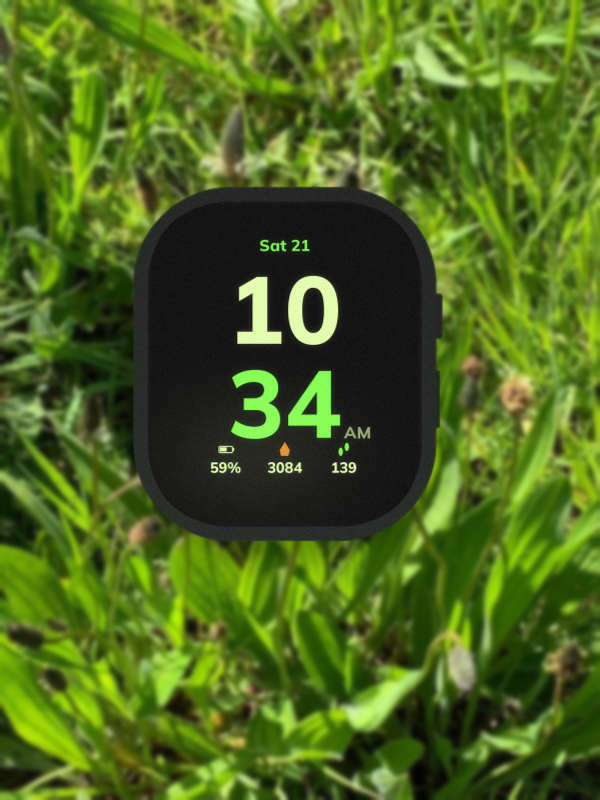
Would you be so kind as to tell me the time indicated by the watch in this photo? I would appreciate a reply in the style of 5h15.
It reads 10h34
